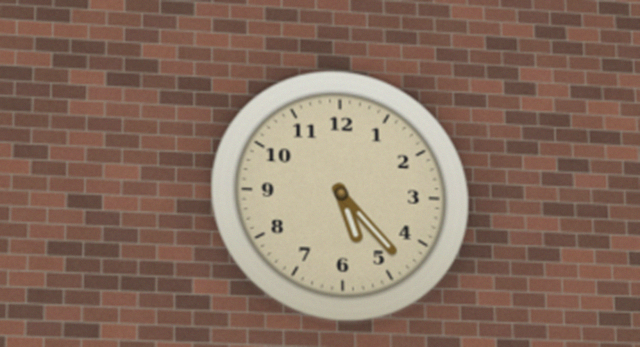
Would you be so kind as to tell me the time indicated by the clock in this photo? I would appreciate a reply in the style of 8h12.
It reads 5h23
